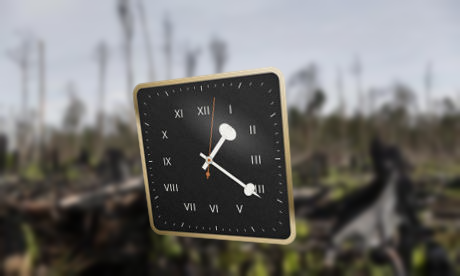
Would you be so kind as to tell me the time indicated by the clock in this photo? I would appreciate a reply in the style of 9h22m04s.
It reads 1h21m02s
